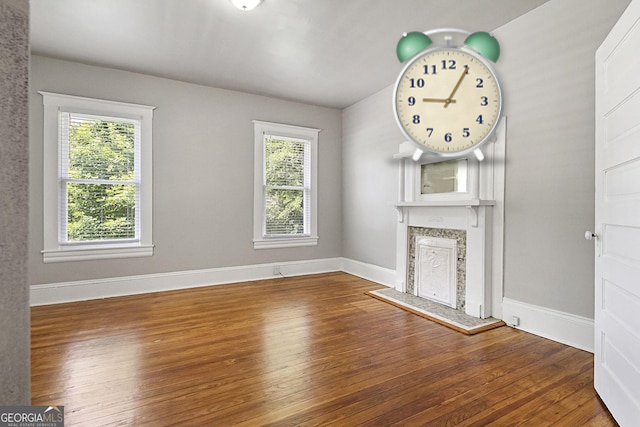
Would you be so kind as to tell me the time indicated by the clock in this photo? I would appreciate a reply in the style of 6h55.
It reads 9h05
